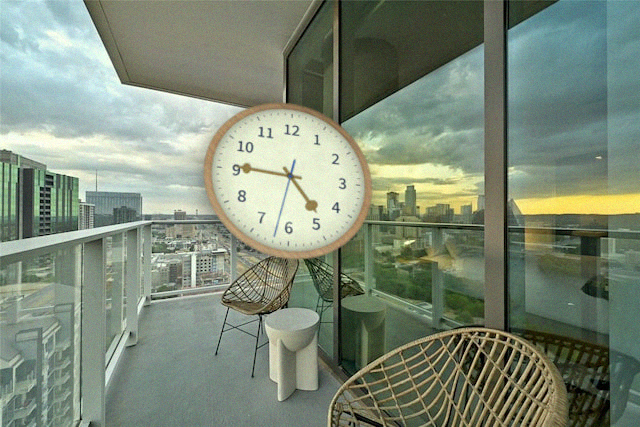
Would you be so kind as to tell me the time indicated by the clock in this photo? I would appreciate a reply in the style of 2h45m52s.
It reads 4h45m32s
